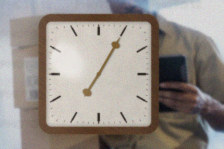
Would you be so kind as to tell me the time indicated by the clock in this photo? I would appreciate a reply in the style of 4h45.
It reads 7h05
